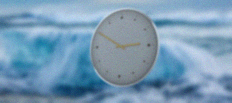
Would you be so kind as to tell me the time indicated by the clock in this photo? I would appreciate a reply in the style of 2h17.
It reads 2h50
